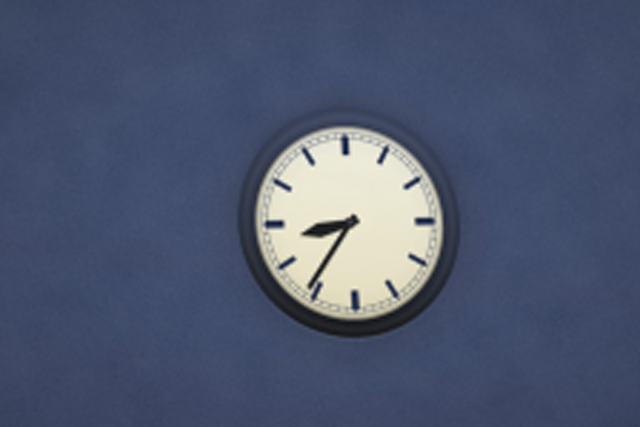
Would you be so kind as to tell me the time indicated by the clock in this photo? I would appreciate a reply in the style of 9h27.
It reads 8h36
